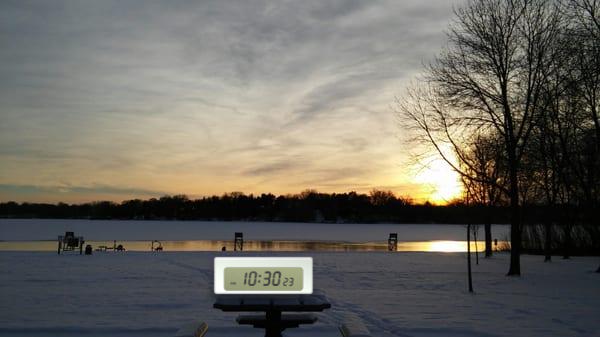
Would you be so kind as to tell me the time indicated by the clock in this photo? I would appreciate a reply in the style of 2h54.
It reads 10h30
